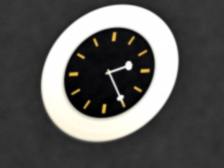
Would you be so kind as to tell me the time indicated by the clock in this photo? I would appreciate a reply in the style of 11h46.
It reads 2h25
